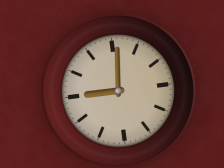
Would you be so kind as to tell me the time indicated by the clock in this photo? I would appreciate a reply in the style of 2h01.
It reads 9h01
